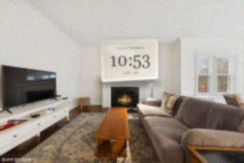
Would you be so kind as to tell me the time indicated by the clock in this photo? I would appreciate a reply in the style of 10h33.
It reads 10h53
